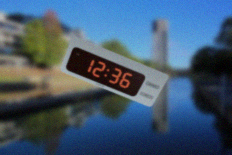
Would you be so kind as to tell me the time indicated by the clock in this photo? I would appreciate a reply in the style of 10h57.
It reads 12h36
